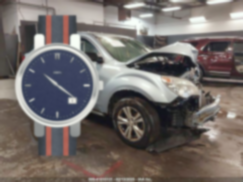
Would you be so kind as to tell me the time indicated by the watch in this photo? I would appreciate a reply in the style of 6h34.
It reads 10h21
